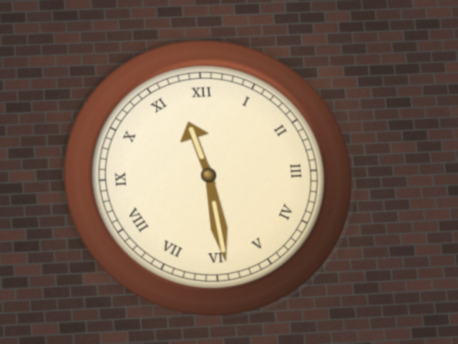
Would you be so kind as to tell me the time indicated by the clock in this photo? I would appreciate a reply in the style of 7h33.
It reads 11h29
